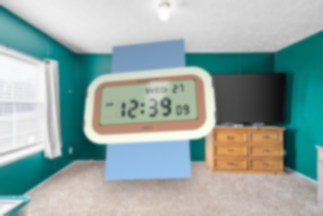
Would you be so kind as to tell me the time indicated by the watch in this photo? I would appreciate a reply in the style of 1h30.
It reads 12h39
